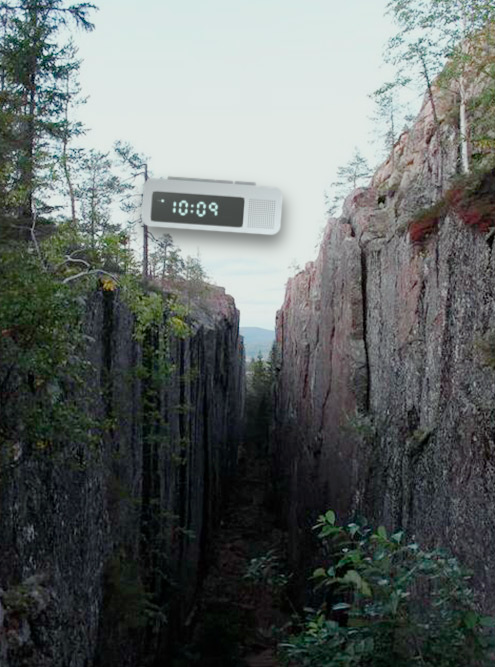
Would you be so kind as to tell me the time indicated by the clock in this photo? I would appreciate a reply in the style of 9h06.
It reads 10h09
